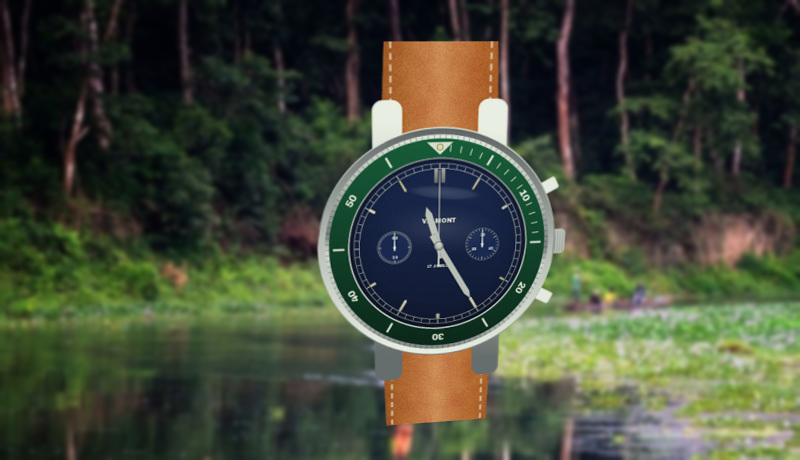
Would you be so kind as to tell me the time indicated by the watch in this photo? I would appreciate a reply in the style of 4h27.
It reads 11h25
